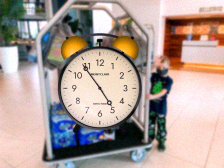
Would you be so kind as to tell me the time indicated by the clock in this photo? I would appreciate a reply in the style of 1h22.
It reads 4h54
